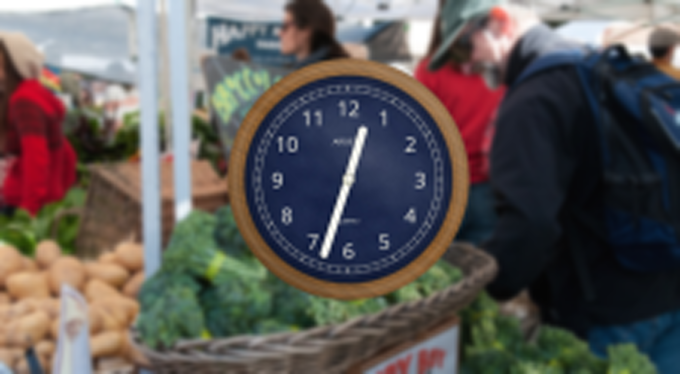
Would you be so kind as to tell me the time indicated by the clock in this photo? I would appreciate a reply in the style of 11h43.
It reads 12h33
